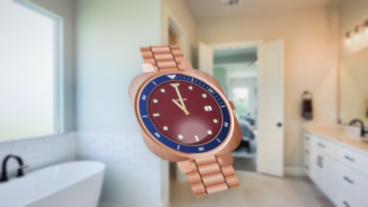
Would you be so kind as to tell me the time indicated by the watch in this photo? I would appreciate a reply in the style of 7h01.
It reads 11h00
